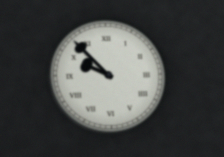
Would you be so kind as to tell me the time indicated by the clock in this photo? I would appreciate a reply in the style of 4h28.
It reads 9h53
